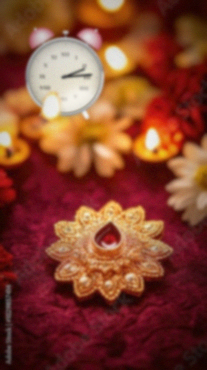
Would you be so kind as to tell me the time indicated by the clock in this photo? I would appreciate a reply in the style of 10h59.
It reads 2h14
